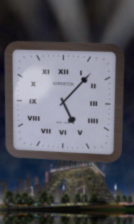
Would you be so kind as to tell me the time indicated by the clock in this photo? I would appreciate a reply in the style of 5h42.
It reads 5h07
